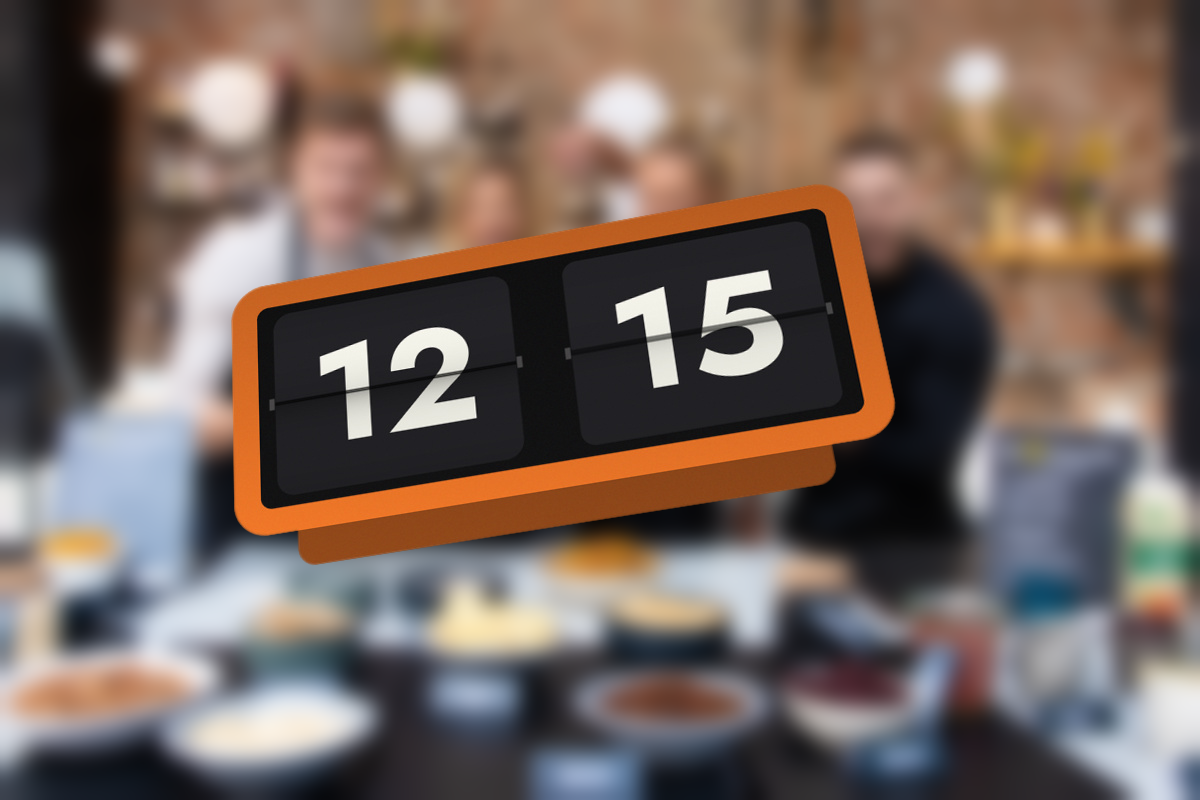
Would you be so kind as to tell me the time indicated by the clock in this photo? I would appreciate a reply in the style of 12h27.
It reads 12h15
